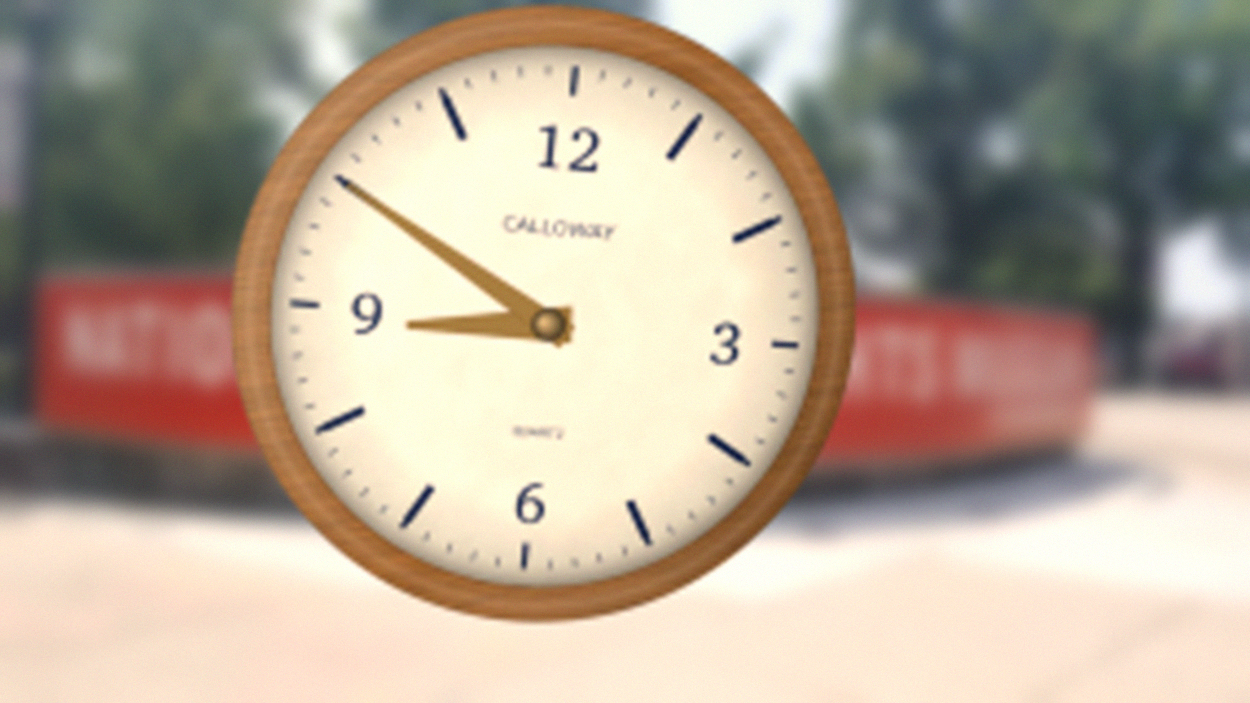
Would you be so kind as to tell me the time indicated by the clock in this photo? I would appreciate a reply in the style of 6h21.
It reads 8h50
